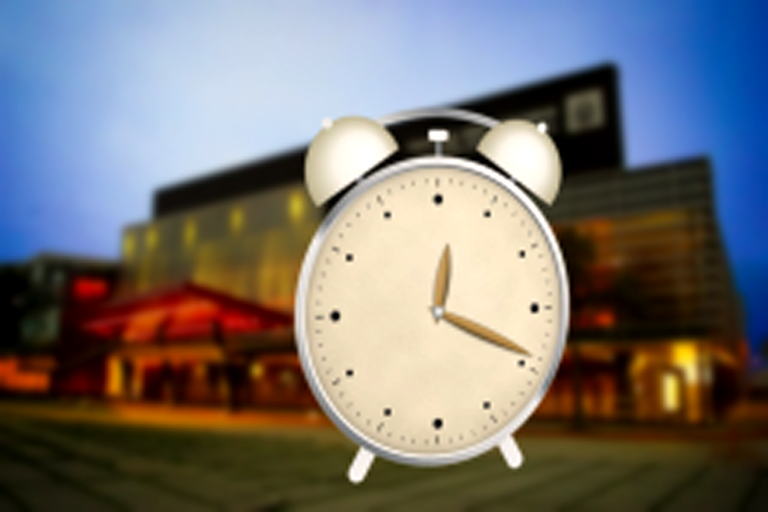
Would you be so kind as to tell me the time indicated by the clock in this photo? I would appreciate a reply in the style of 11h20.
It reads 12h19
